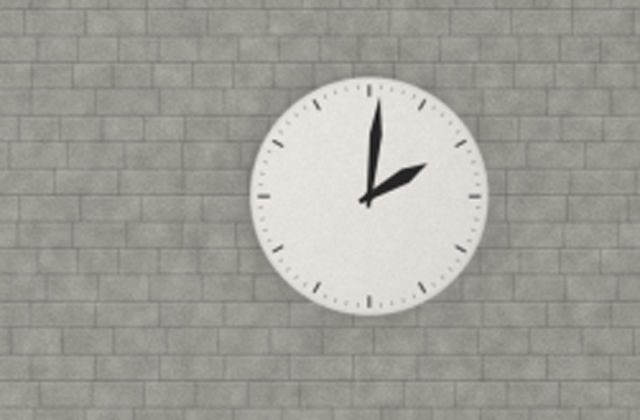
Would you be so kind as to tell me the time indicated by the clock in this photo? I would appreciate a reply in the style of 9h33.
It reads 2h01
